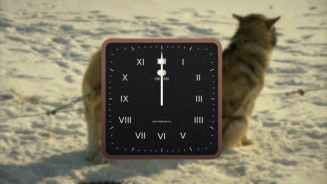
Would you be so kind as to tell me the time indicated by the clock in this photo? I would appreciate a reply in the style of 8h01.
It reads 12h00
